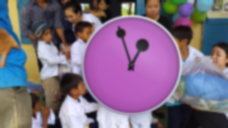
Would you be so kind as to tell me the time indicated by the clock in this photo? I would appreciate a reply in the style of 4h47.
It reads 12h57
